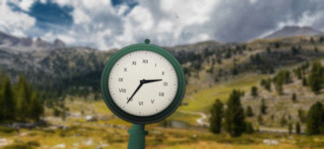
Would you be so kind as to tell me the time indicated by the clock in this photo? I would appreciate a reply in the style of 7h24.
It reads 2h35
